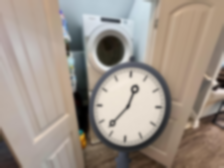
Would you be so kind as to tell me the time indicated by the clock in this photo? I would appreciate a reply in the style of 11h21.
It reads 12h37
